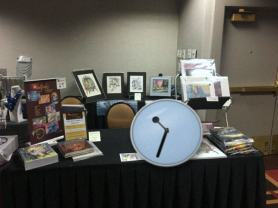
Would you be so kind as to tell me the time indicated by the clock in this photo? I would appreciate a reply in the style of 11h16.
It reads 10h33
